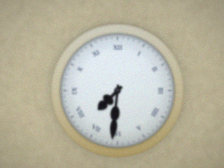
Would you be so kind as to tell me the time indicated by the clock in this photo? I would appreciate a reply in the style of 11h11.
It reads 7h31
